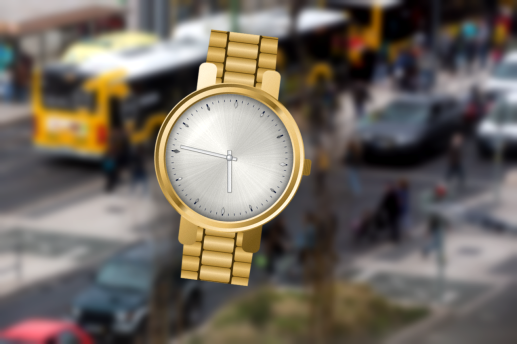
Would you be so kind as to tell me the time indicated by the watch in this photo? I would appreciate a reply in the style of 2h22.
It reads 5h46
